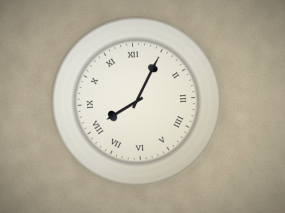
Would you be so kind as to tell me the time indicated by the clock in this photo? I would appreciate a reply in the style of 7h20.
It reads 8h05
